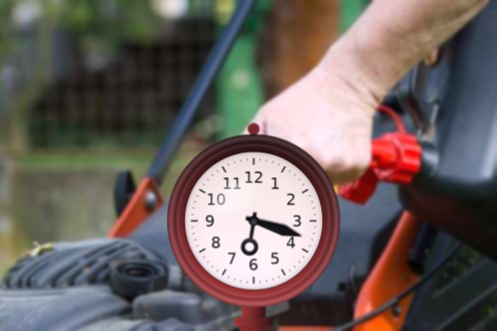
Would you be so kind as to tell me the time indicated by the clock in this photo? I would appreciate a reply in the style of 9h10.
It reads 6h18
